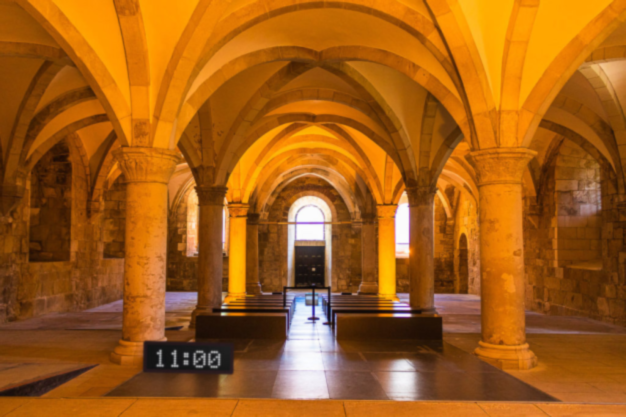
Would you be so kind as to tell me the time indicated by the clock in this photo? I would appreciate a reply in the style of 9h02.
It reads 11h00
